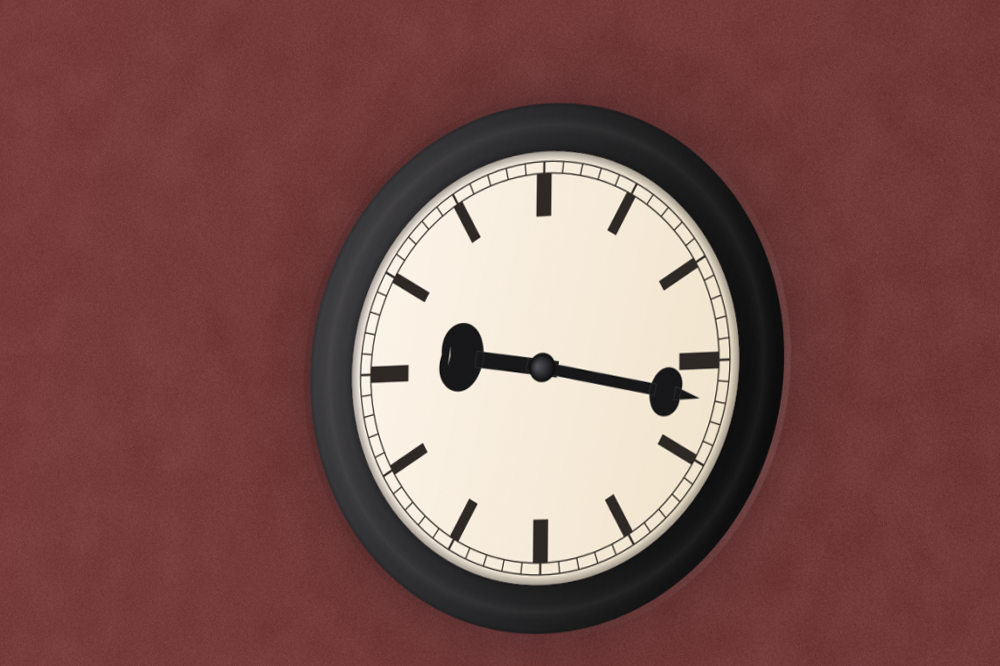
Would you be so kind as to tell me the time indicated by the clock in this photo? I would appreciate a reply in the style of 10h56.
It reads 9h17
